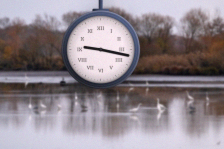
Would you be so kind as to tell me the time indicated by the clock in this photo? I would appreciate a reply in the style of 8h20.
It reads 9h17
